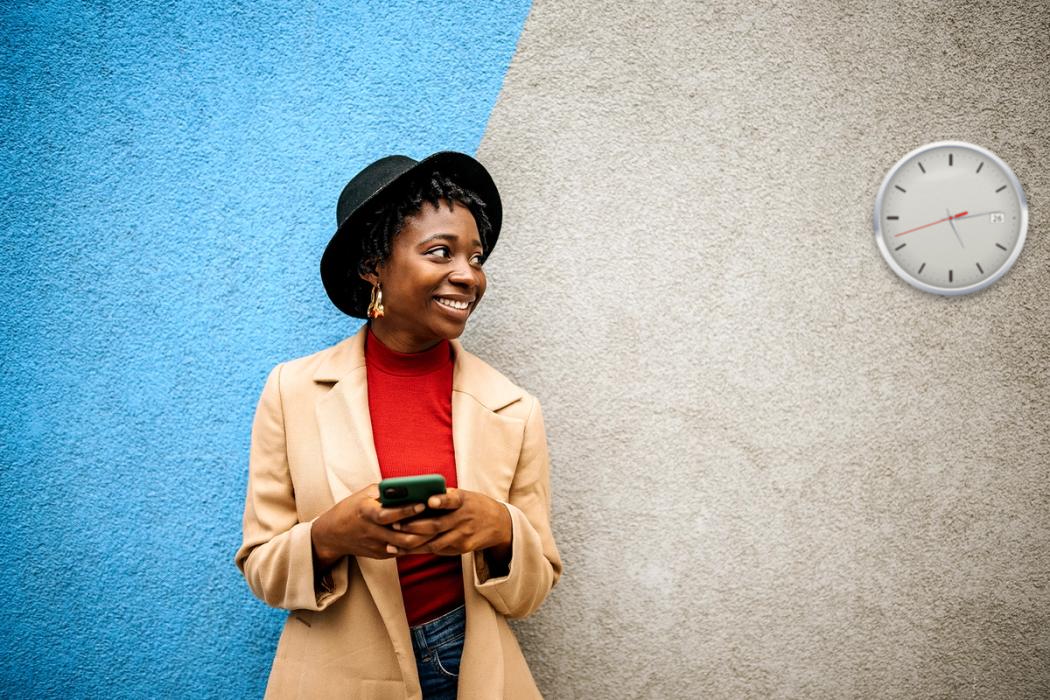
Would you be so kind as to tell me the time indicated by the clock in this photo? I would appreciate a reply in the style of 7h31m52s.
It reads 5h13m42s
